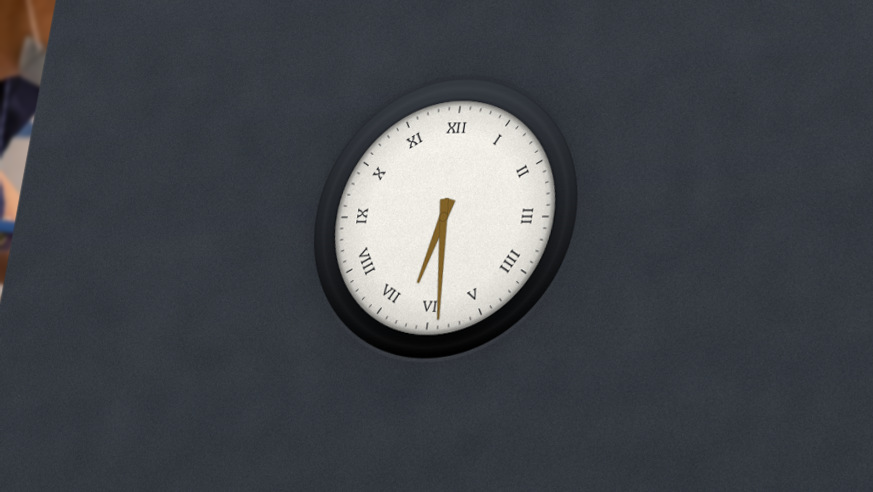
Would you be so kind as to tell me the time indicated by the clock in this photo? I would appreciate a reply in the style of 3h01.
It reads 6h29
